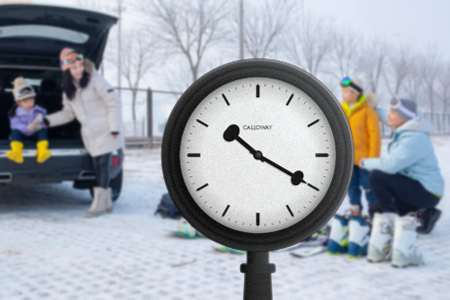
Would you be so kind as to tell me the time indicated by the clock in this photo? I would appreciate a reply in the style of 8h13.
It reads 10h20
